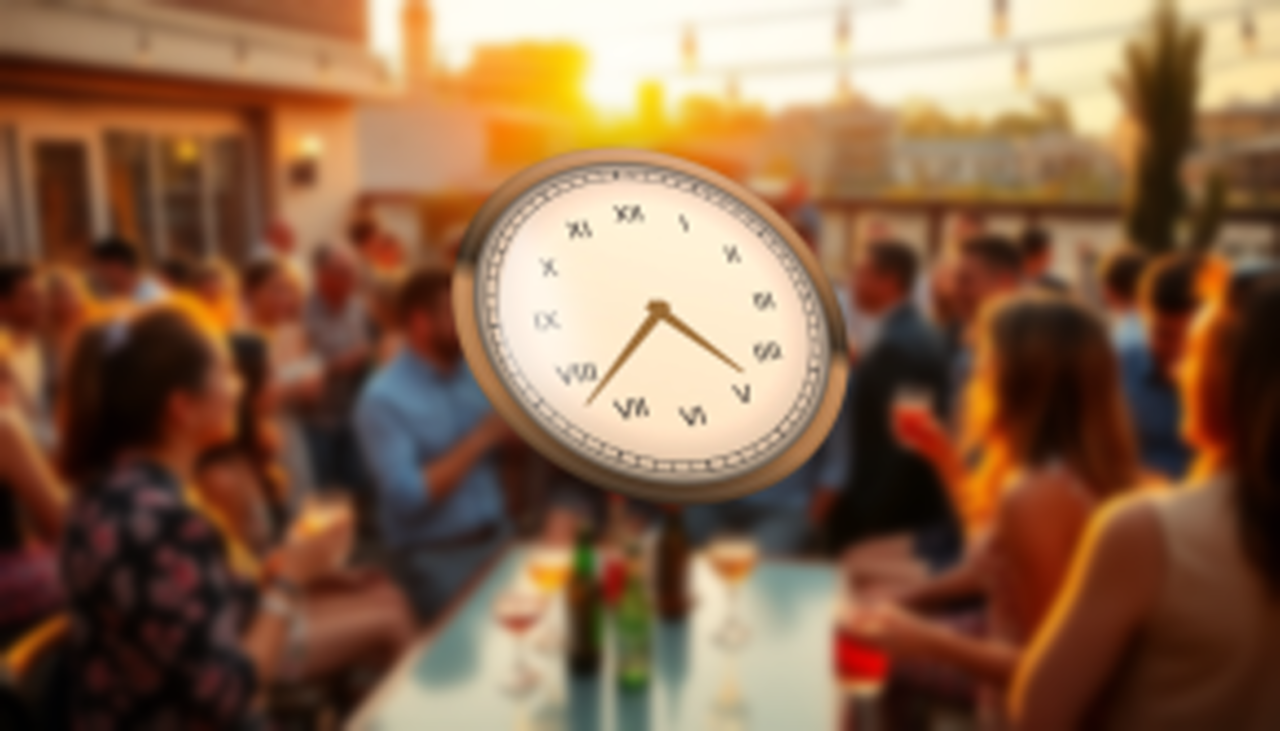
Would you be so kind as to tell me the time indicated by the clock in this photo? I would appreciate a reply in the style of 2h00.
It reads 4h38
